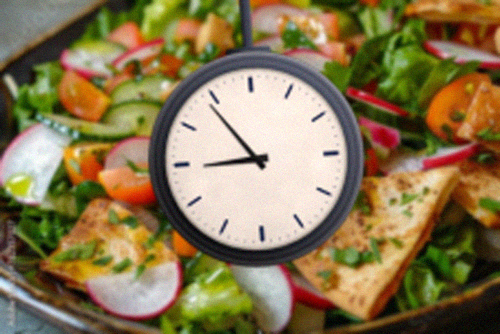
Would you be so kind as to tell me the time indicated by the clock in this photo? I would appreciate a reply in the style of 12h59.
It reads 8h54
